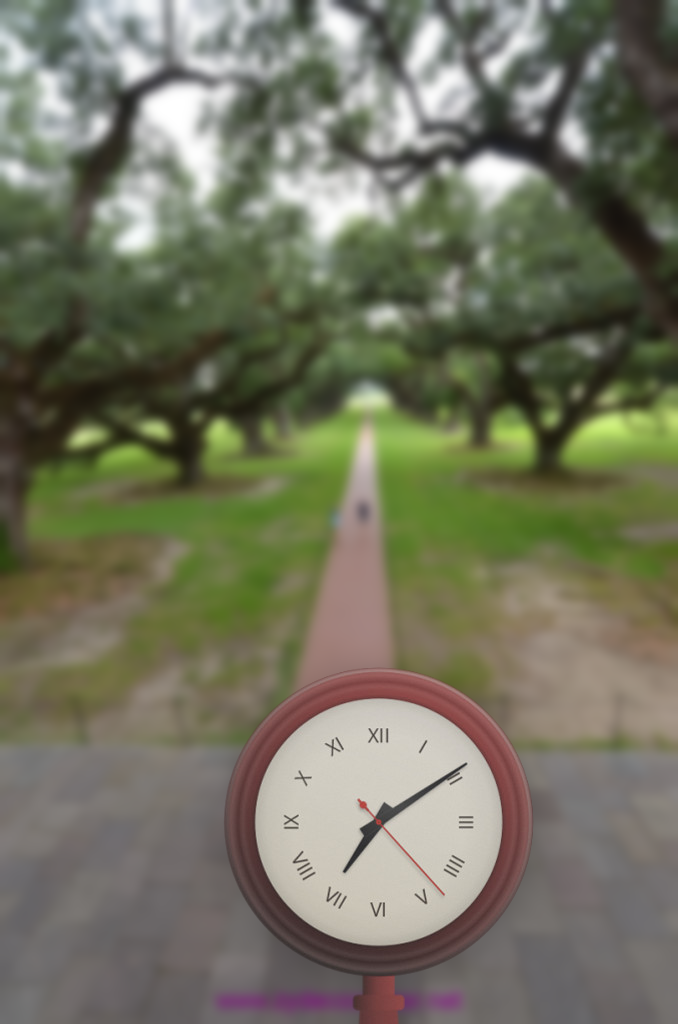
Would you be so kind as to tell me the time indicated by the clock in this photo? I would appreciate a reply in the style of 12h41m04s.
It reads 7h09m23s
